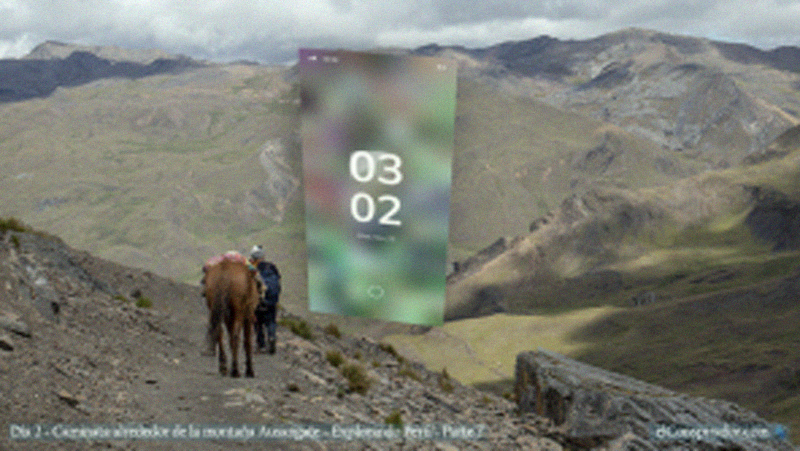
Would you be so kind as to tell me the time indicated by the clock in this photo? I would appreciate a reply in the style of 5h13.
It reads 3h02
